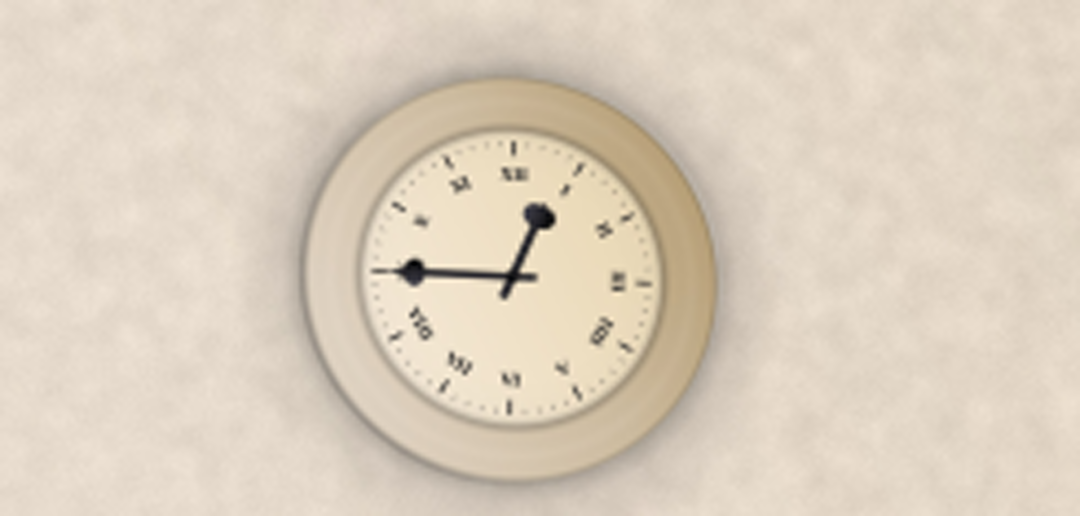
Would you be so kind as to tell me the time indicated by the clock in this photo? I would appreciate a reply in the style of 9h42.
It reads 12h45
